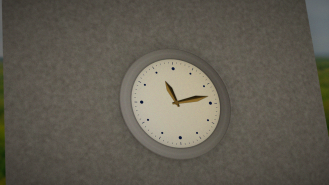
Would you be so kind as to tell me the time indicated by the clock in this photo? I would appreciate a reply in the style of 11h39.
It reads 11h13
